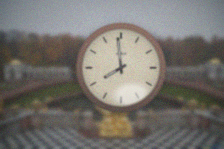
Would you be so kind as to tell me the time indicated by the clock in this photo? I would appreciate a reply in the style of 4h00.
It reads 7h59
